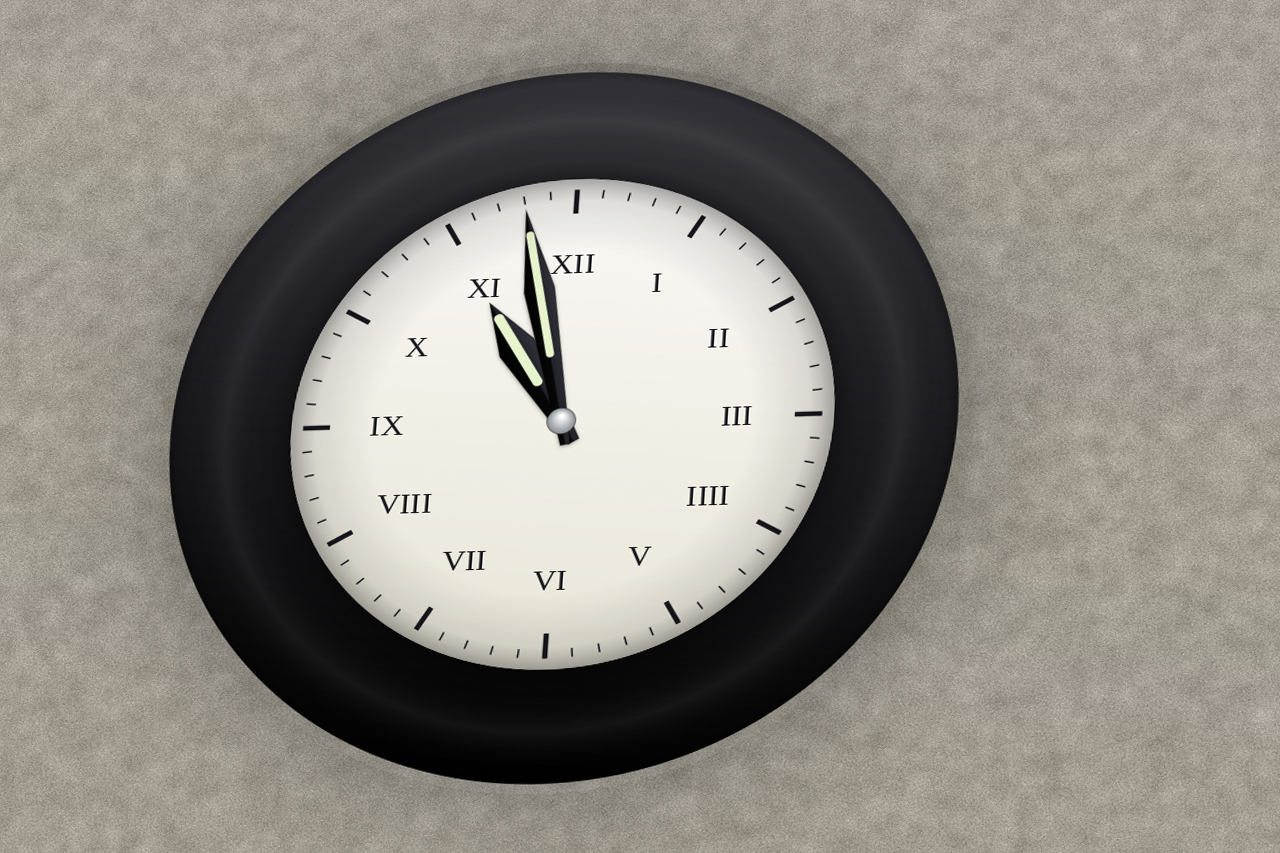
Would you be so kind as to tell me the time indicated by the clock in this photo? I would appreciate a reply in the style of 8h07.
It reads 10h58
